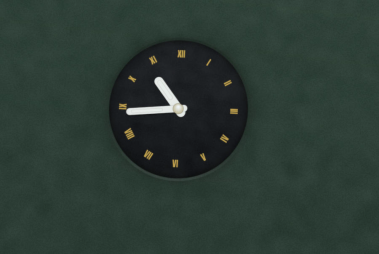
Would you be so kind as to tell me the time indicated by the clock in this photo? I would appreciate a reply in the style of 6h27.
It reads 10h44
